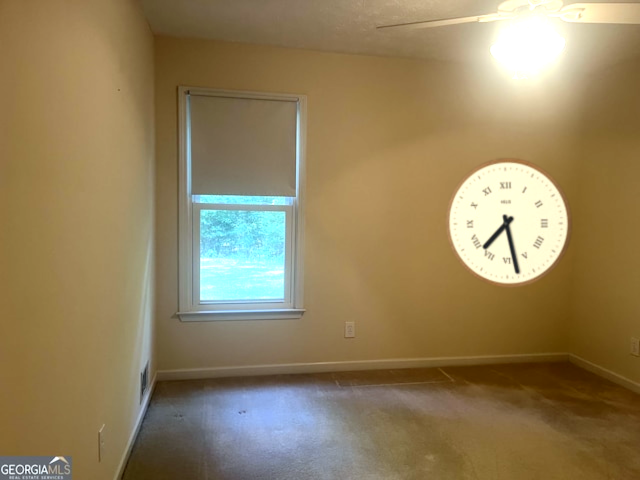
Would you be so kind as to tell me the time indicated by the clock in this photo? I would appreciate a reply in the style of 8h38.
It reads 7h28
